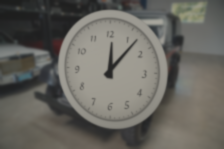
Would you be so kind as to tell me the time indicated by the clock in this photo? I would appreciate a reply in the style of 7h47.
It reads 12h07
